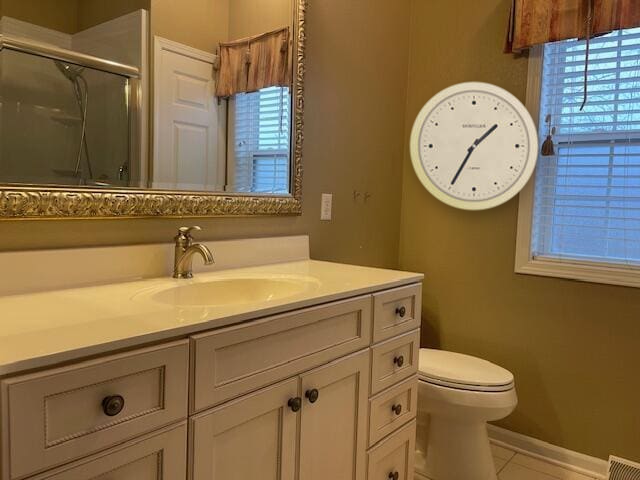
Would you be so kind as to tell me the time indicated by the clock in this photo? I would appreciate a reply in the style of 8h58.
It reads 1h35
